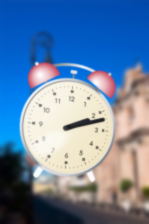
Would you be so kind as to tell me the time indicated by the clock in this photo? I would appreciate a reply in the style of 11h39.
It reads 2h12
